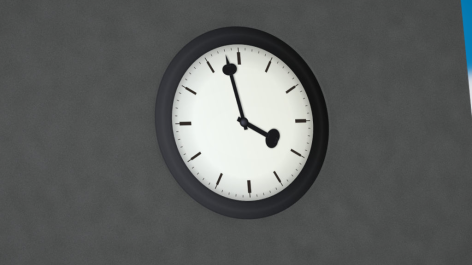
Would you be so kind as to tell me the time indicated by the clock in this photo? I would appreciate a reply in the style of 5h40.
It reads 3h58
